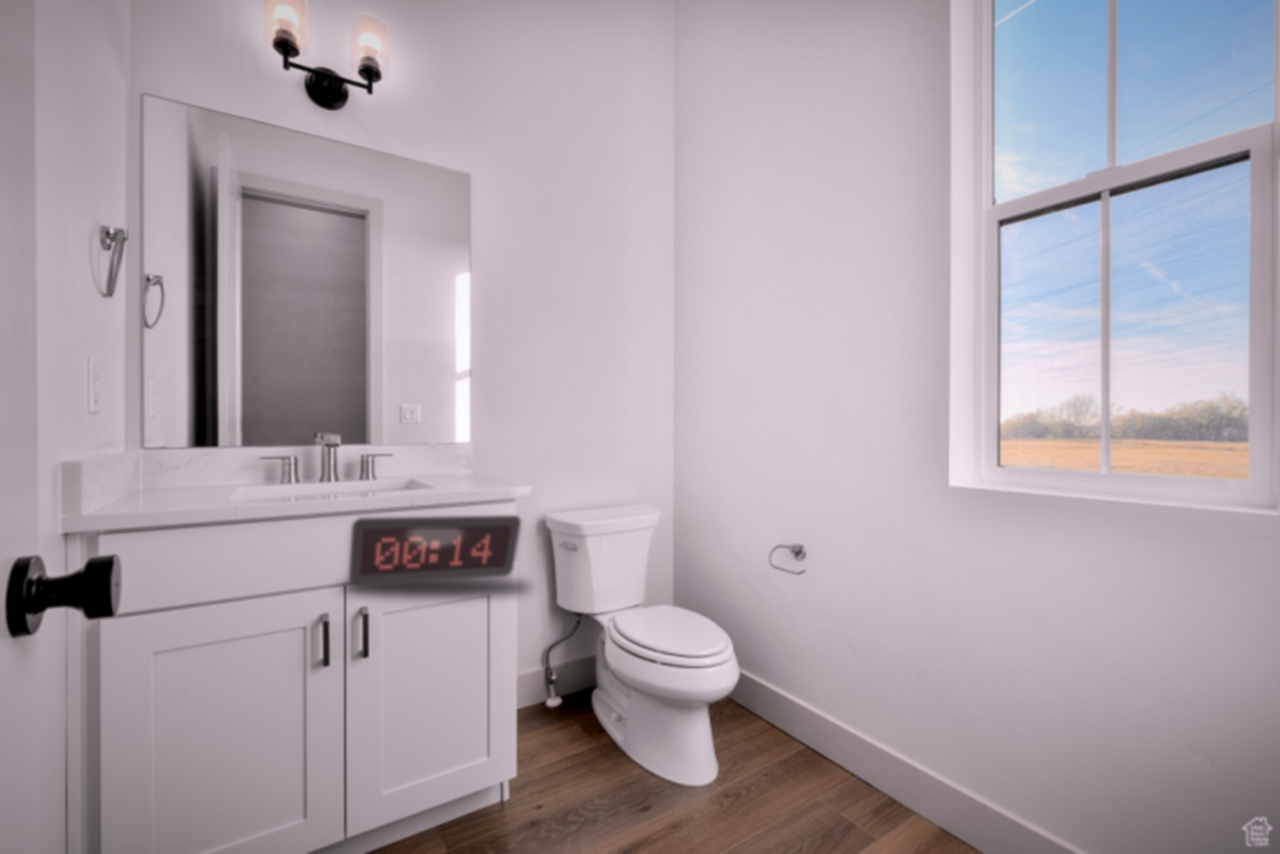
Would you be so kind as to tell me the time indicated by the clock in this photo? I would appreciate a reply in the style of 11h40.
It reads 0h14
